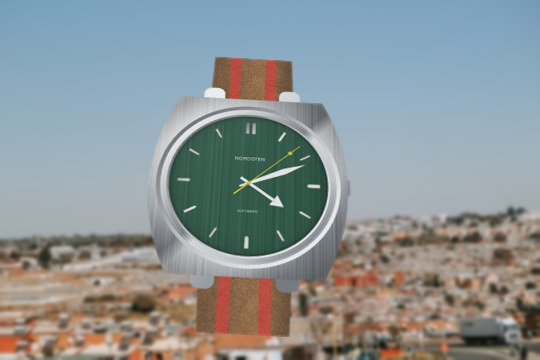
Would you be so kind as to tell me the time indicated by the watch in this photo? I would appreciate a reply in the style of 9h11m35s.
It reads 4h11m08s
